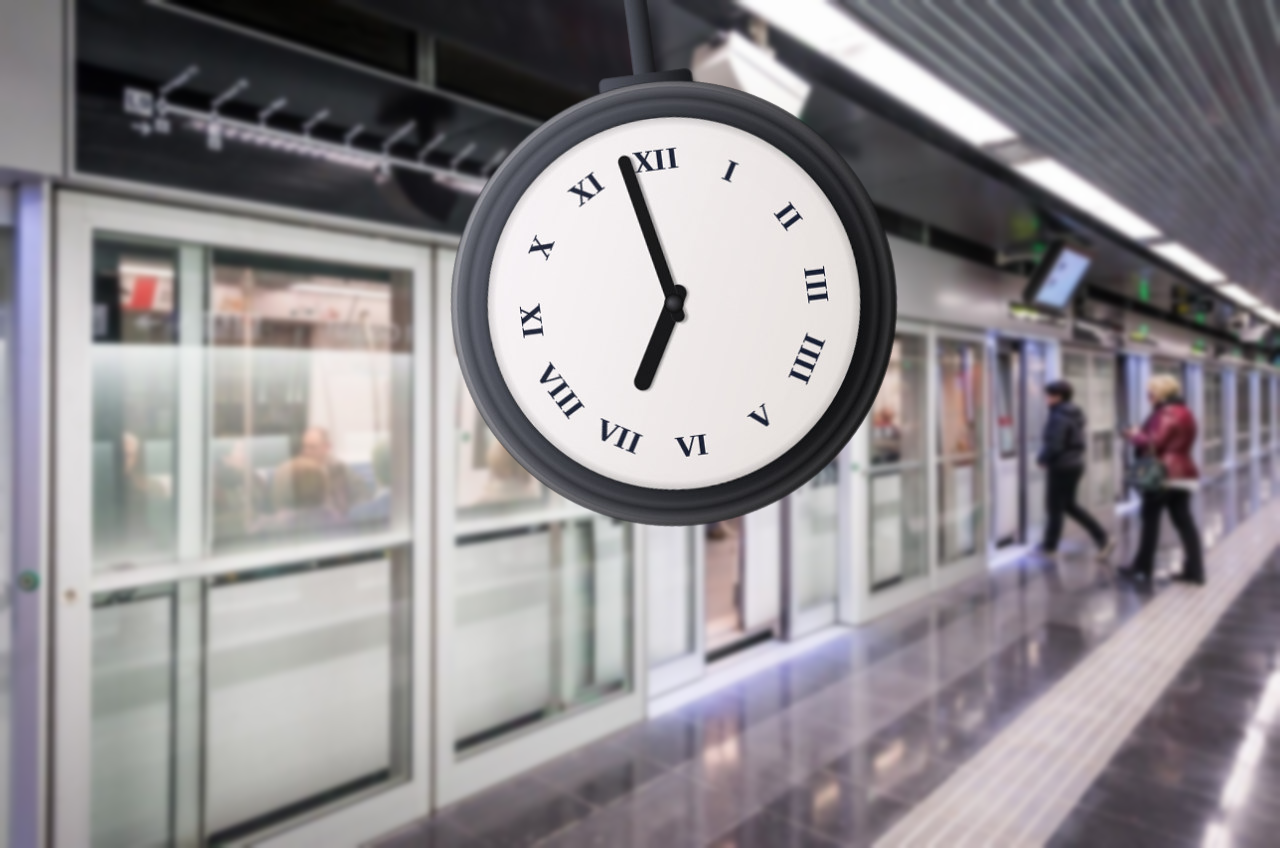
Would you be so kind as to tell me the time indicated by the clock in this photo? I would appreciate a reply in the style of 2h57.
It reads 6h58
